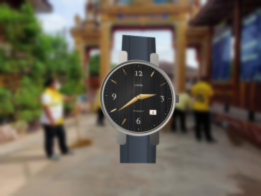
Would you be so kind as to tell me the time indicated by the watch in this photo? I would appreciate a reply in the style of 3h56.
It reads 2h39
